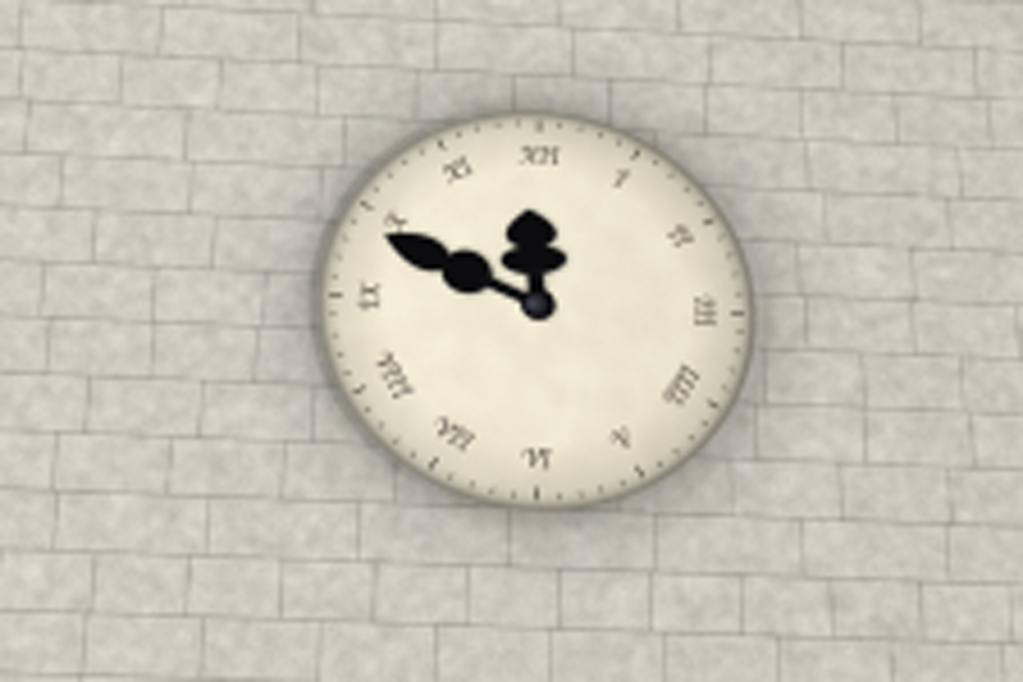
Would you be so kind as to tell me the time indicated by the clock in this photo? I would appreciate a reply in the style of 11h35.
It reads 11h49
